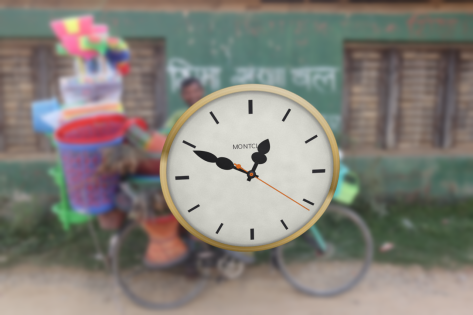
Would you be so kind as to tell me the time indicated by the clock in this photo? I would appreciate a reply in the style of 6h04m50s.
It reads 12h49m21s
